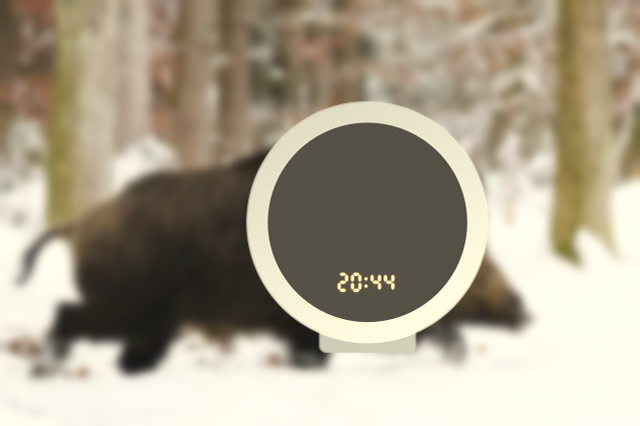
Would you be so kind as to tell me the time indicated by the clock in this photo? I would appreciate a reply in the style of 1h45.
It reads 20h44
